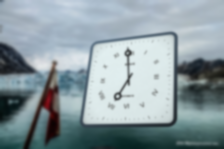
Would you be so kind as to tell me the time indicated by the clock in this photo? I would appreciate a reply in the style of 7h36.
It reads 6h59
